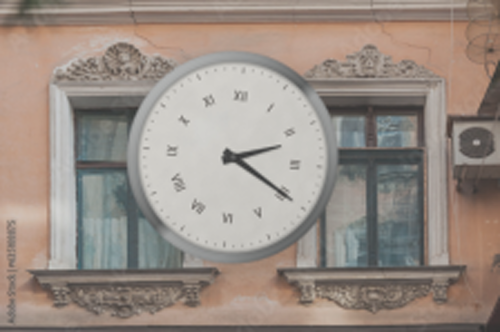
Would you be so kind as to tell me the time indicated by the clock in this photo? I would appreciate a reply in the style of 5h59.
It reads 2h20
